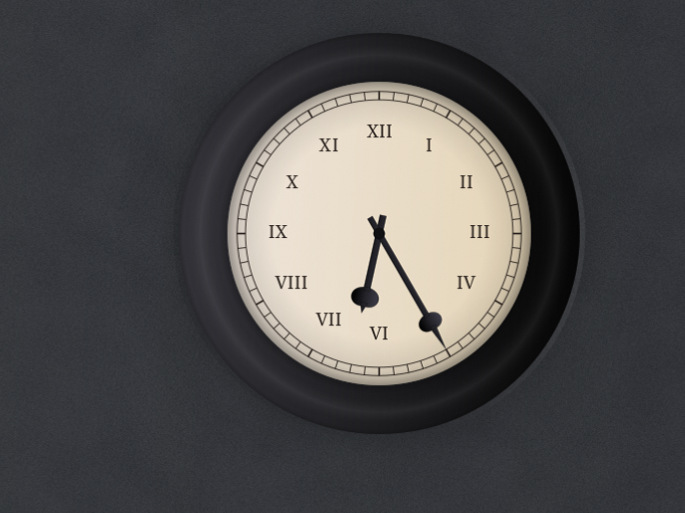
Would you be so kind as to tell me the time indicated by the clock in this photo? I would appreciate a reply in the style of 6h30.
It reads 6h25
